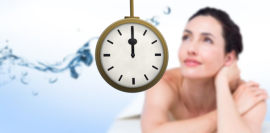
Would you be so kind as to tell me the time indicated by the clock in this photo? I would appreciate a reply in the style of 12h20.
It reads 12h00
